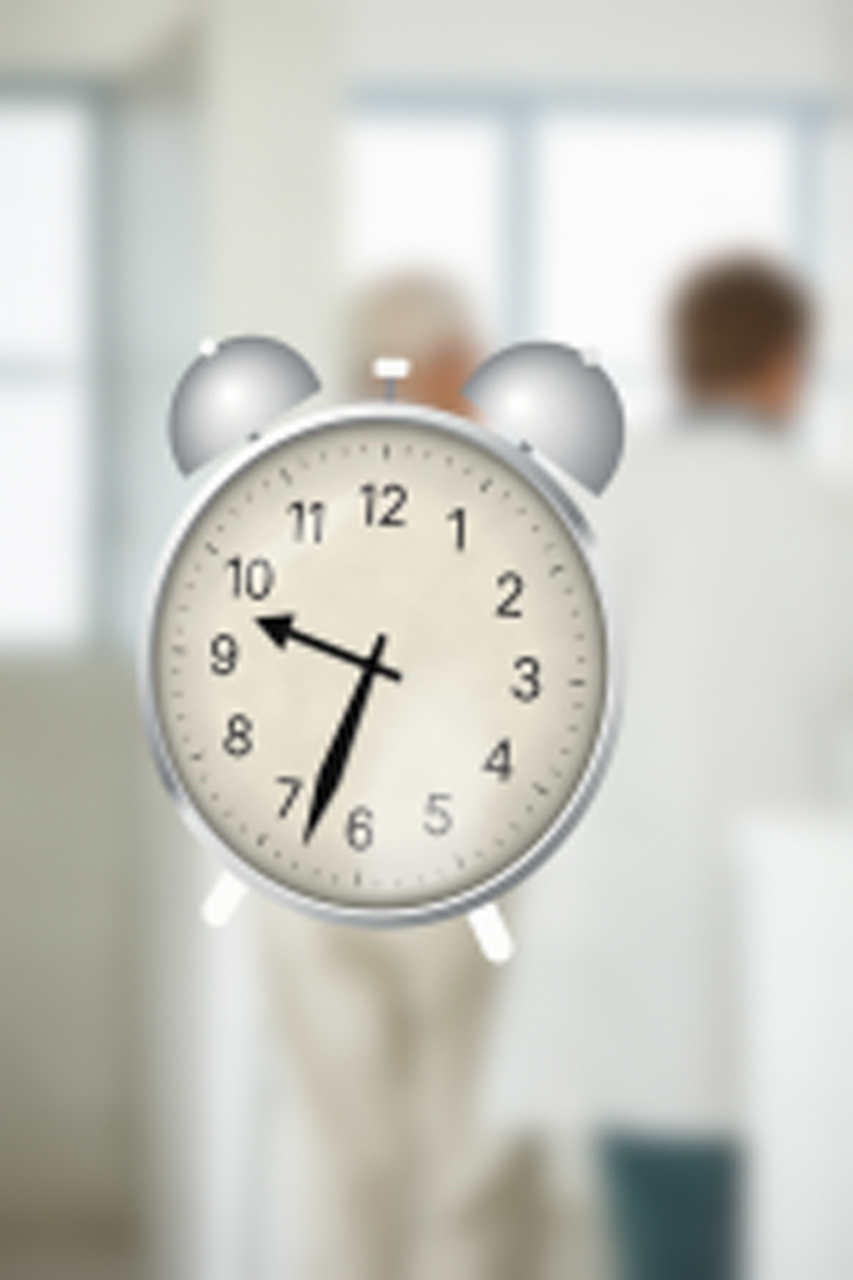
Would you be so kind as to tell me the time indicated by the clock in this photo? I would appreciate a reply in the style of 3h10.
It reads 9h33
